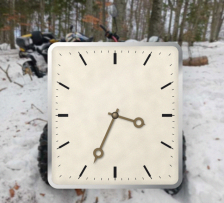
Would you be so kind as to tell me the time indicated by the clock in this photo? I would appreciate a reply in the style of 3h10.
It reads 3h34
